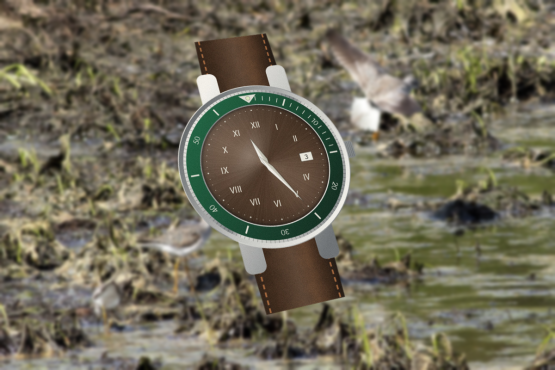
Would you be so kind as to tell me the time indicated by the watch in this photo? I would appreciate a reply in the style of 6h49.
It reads 11h25
